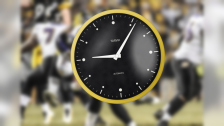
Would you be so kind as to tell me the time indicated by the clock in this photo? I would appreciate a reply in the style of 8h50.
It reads 9h06
